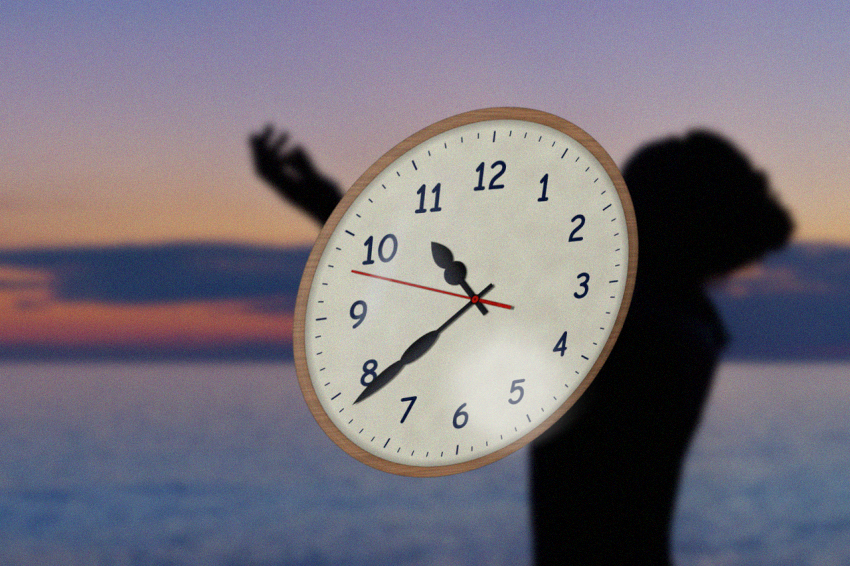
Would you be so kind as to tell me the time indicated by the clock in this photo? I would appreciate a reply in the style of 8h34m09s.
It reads 10h38m48s
